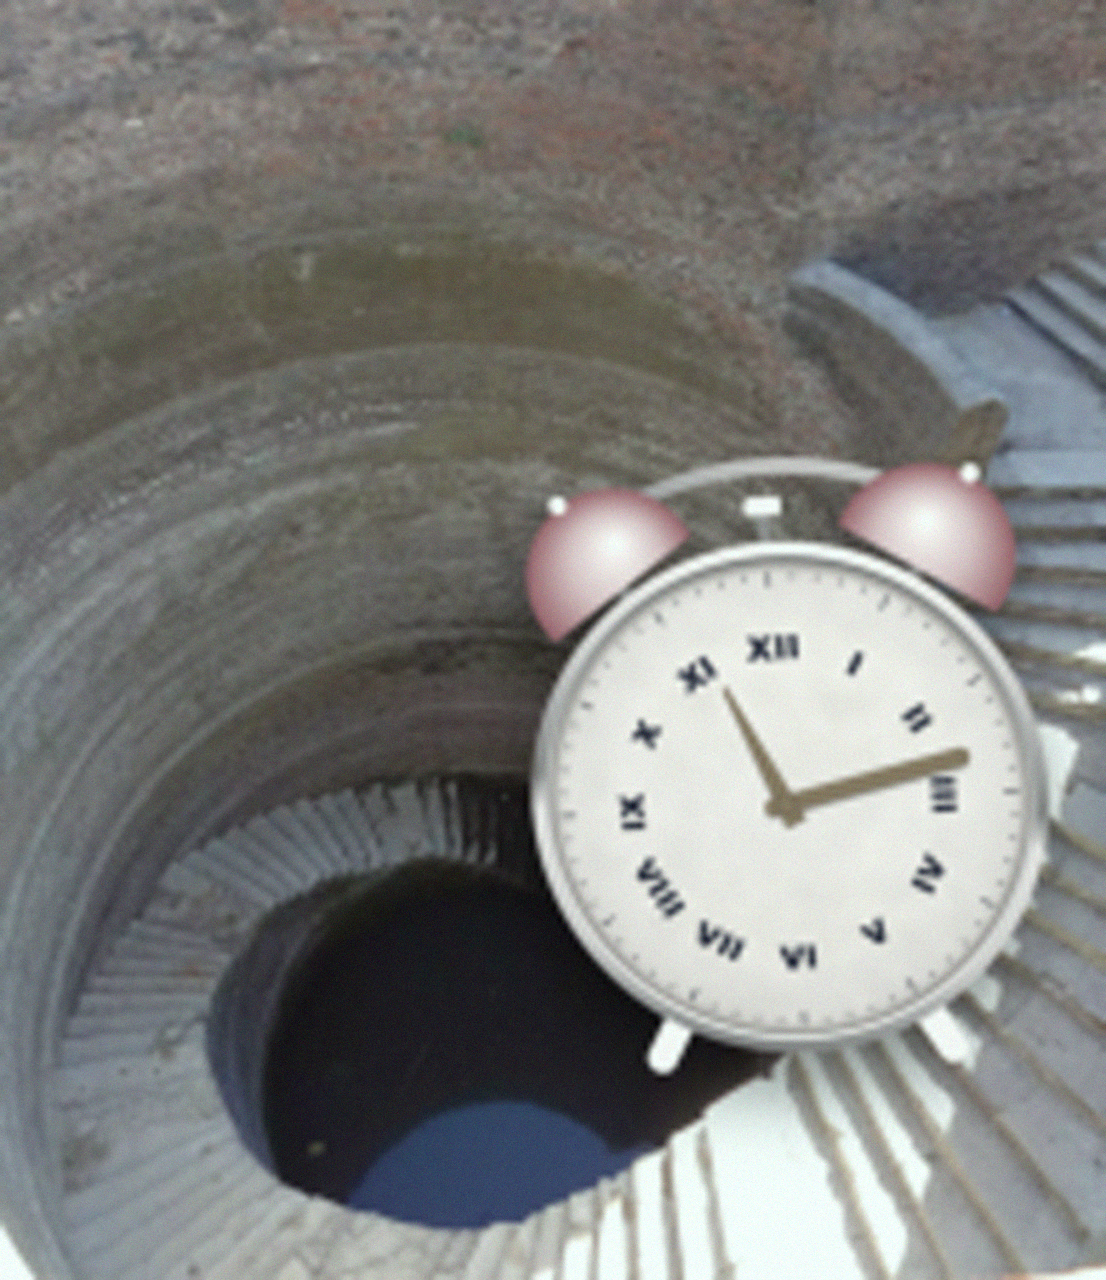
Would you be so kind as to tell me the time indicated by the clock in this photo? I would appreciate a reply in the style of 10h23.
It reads 11h13
